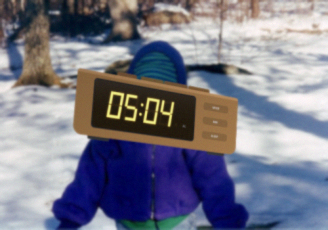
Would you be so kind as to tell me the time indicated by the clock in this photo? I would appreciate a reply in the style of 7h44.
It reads 5h04
